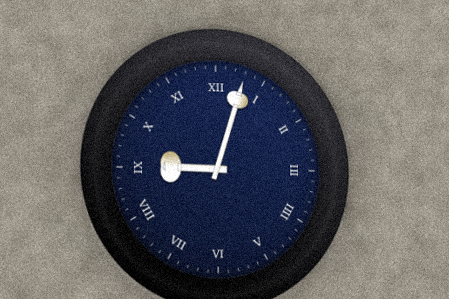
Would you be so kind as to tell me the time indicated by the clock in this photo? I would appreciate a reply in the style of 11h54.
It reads 9h03
